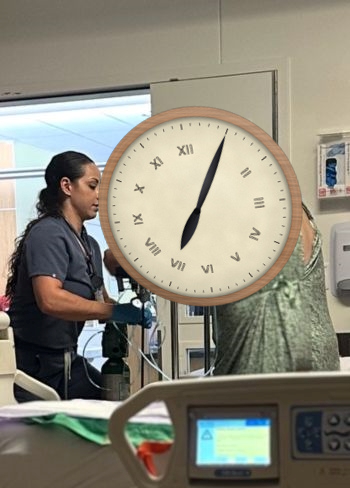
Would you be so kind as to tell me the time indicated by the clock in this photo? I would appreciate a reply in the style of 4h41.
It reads 7h05
